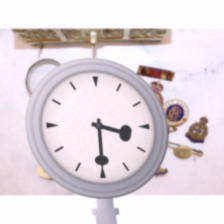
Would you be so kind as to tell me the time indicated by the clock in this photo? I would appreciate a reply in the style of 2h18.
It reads 3h30
